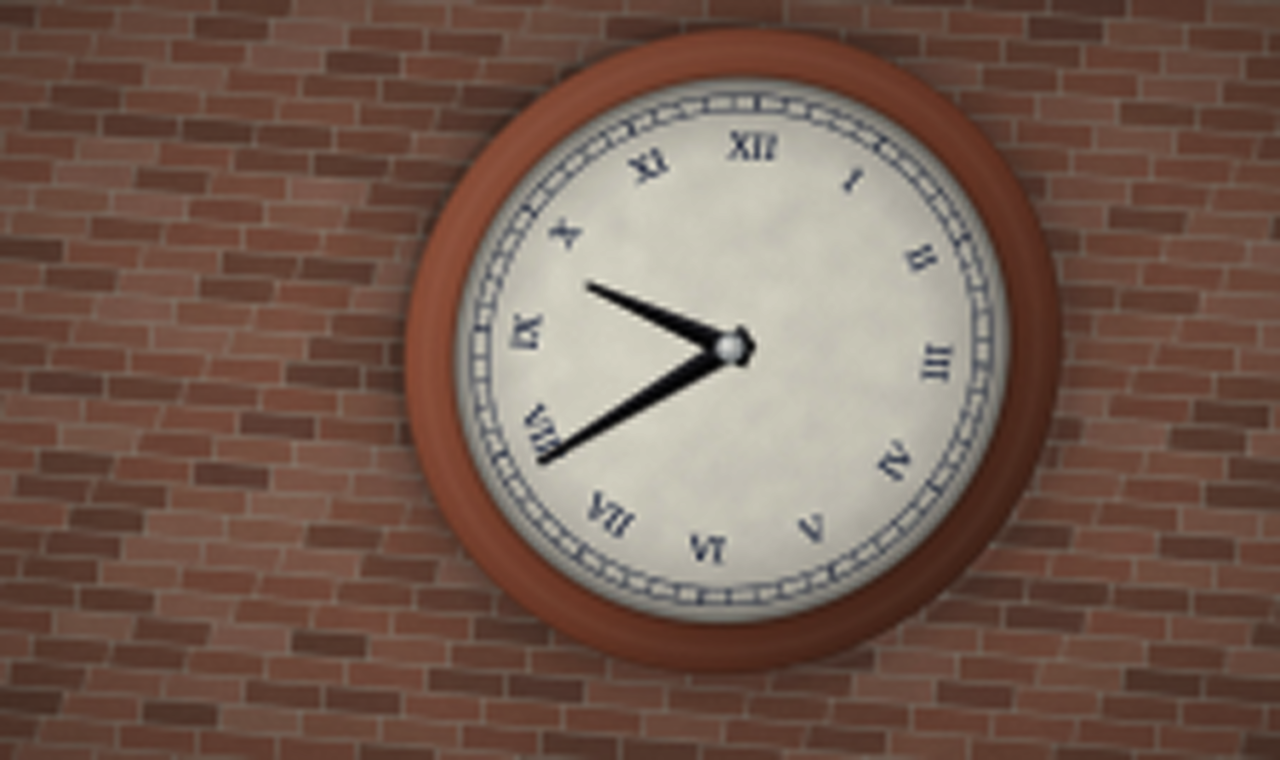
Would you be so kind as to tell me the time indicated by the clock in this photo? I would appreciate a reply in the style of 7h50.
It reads 9h39
